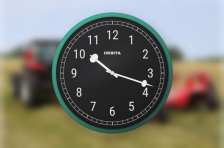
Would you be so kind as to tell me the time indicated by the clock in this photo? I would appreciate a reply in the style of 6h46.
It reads 10h18
